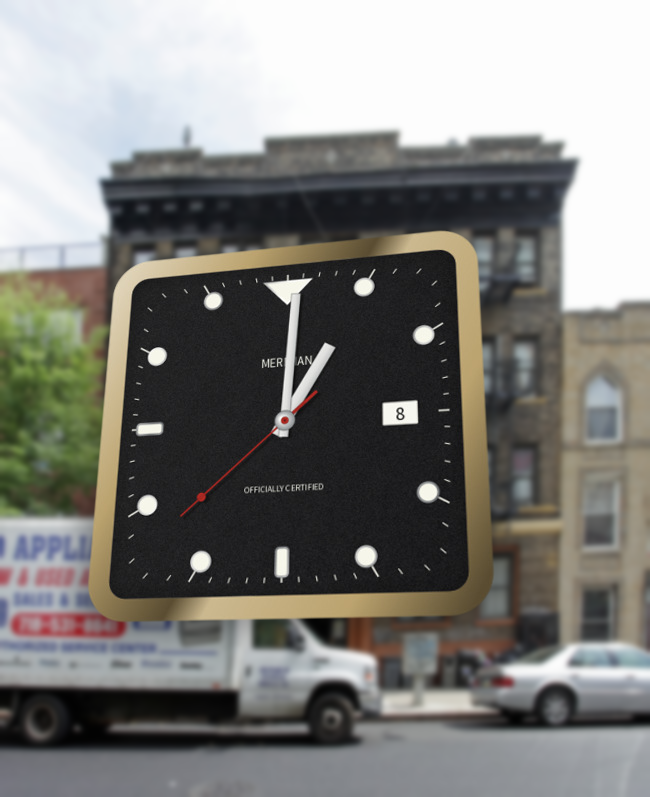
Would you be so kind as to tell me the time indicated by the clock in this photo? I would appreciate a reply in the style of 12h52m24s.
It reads 1h00m38s
